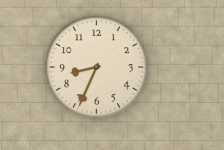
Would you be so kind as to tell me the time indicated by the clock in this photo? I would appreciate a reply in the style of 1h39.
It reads 8h34
